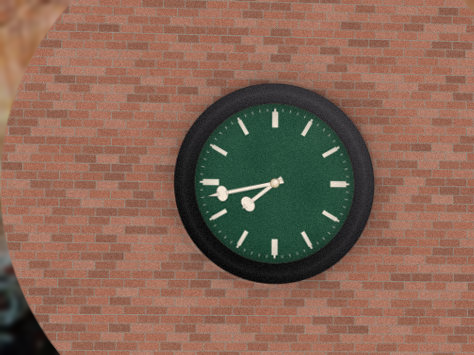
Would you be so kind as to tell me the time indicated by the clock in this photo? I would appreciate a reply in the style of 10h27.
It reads 7h43
